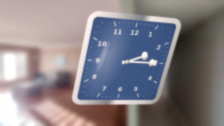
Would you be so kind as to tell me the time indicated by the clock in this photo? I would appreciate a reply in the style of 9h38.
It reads 2h15
